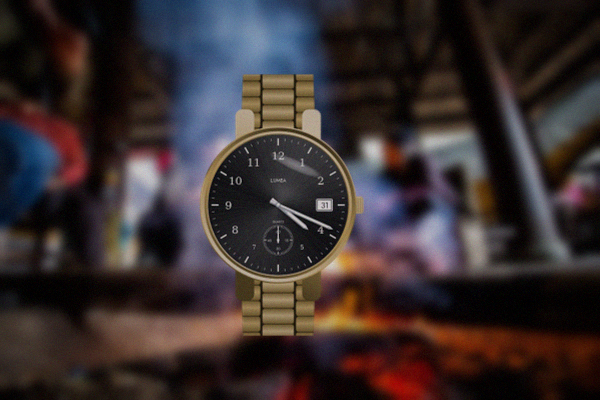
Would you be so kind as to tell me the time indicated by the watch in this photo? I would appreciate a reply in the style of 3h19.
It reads 4h19
